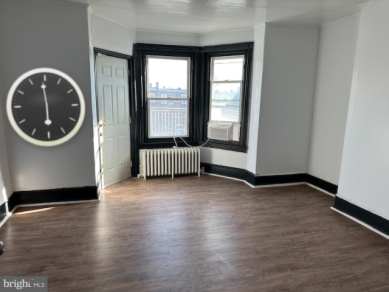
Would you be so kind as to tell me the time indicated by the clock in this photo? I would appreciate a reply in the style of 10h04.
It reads 5h59
